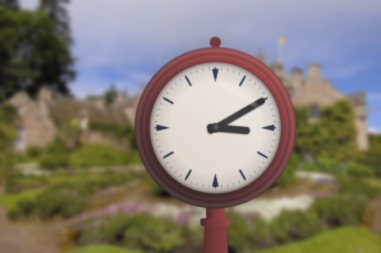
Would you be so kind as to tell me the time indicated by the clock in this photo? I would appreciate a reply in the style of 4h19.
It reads 3h10
